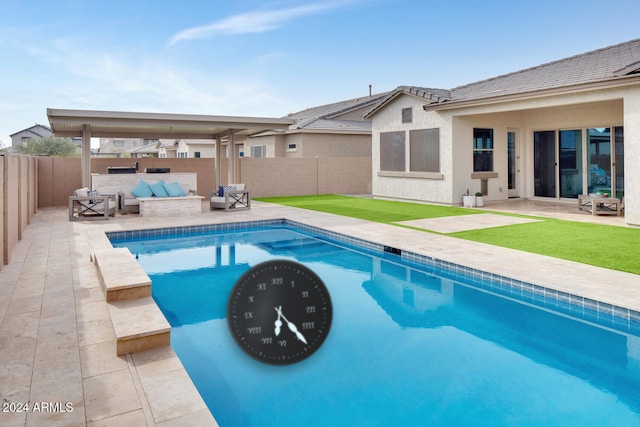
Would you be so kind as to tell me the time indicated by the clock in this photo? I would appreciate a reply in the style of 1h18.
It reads 6h24
